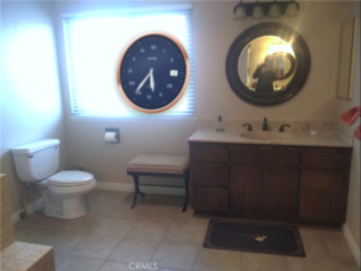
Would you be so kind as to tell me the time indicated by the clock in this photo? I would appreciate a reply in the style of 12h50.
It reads 5h36
